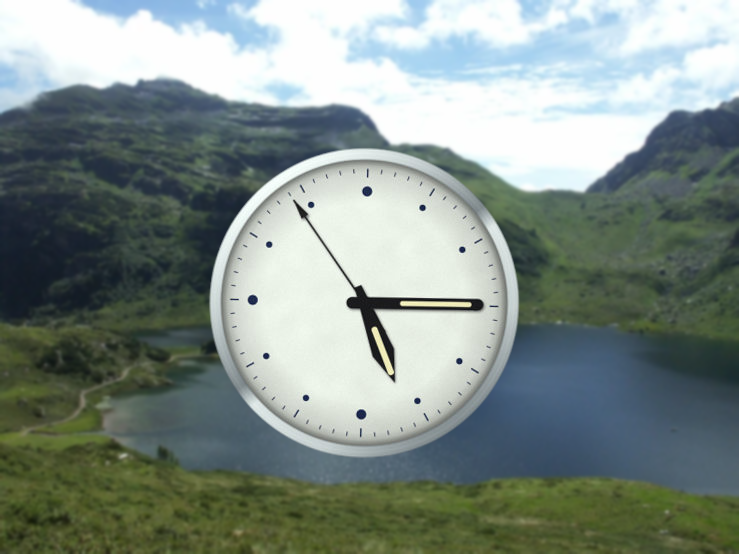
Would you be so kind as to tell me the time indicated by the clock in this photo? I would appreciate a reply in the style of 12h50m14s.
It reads 5h14m54s
